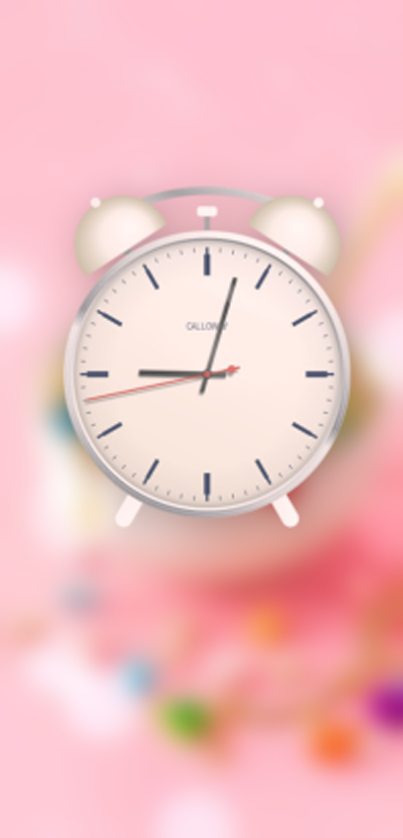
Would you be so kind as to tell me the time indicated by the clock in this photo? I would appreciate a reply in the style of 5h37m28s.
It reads 9h02m43s
